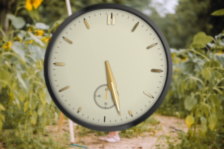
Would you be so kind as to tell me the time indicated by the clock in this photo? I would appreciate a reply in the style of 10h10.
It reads 5h27
